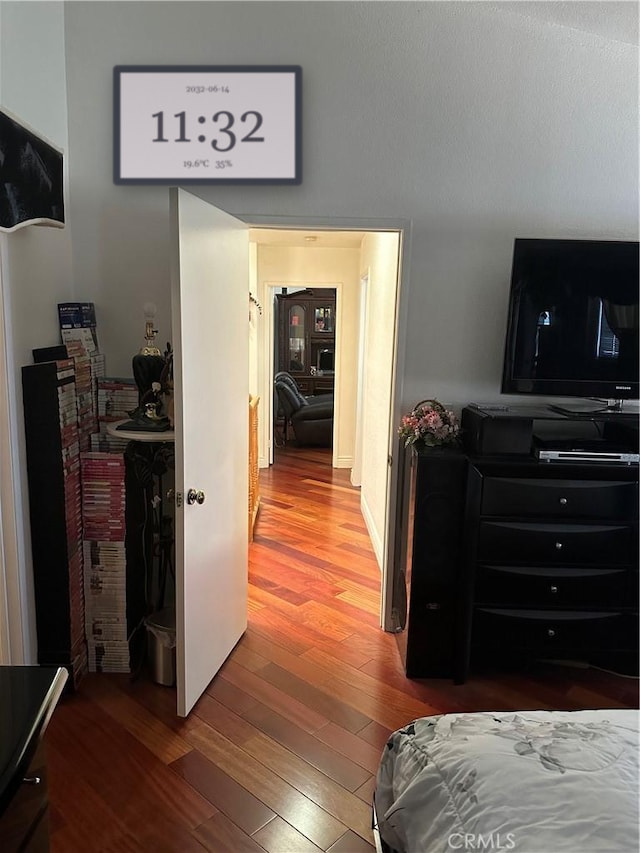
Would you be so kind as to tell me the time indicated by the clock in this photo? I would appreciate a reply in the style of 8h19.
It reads 11h32
